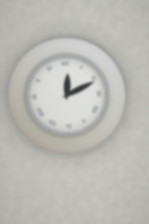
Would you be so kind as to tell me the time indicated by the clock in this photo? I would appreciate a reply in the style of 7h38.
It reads 12h11
